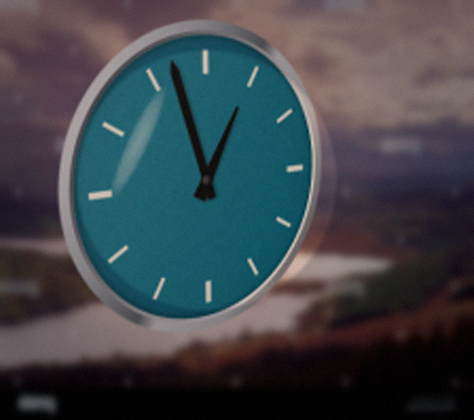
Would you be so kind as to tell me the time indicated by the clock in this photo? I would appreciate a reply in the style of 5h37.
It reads 12h57
